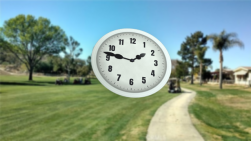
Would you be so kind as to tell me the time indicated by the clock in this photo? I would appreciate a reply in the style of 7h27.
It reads 1h47
